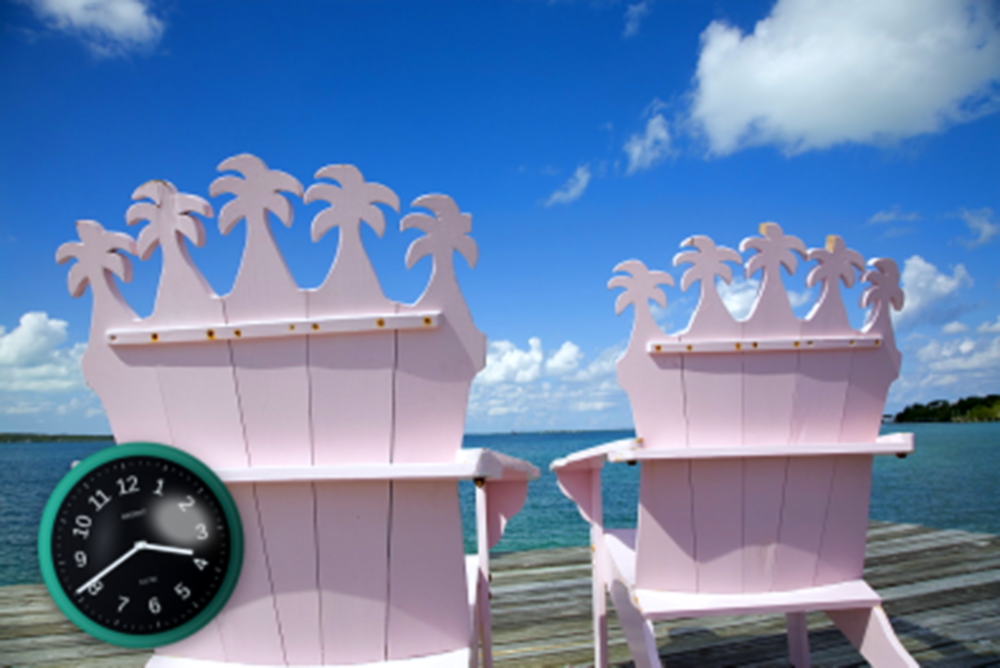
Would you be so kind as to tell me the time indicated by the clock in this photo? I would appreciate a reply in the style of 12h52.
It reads 3h41
